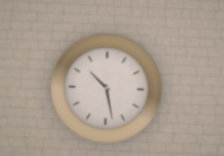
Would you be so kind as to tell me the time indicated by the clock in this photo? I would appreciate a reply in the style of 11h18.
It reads 10h28
